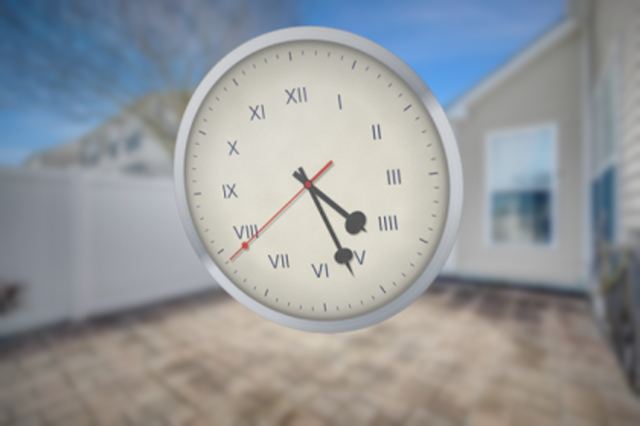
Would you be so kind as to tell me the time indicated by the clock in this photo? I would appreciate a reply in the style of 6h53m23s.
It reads 4h26m39s
